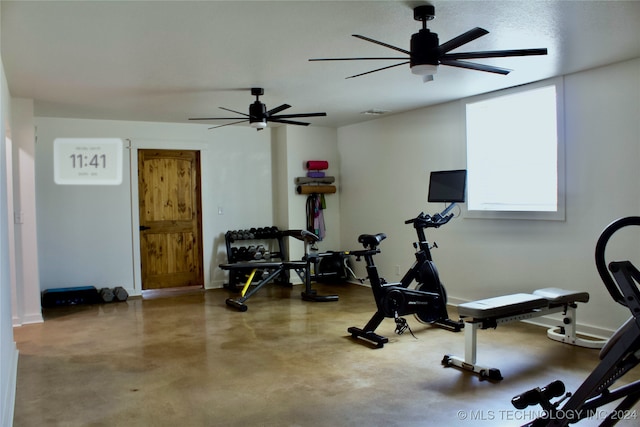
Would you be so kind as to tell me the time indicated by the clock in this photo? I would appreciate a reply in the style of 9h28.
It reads 11h41
